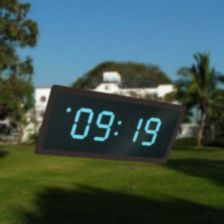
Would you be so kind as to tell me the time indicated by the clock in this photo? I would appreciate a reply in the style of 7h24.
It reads 9h19
